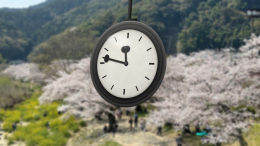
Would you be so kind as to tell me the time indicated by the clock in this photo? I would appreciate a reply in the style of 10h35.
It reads 11h47
